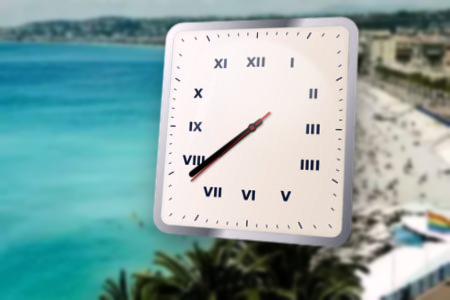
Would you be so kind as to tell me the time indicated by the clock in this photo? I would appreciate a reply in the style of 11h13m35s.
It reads 7h38m38s
